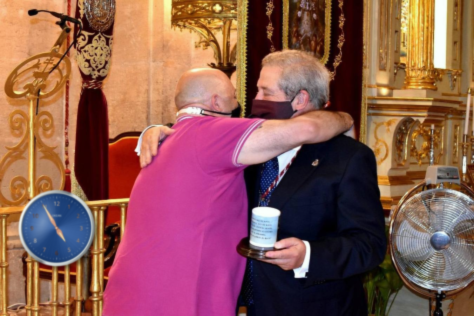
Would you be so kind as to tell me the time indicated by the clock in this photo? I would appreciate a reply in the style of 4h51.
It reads 4h55
